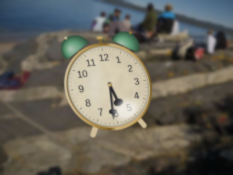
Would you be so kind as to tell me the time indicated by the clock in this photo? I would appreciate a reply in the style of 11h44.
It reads 5h31
